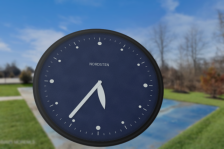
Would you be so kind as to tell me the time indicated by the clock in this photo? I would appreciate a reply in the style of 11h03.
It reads 5h36
